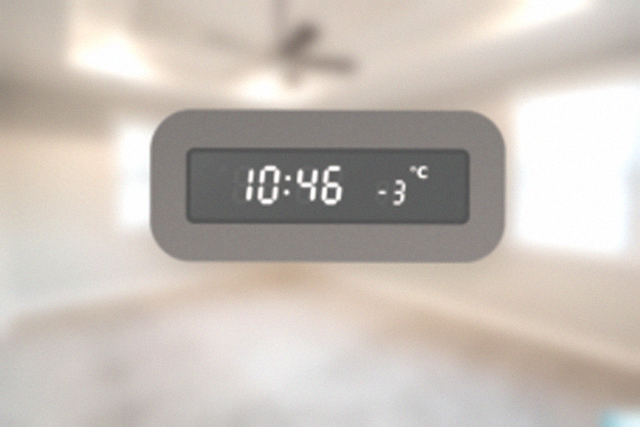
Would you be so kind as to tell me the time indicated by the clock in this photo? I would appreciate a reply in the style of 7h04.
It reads 10h46
